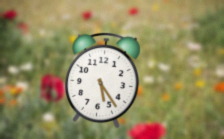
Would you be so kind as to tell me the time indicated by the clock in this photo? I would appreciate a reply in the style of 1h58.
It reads 5h23
